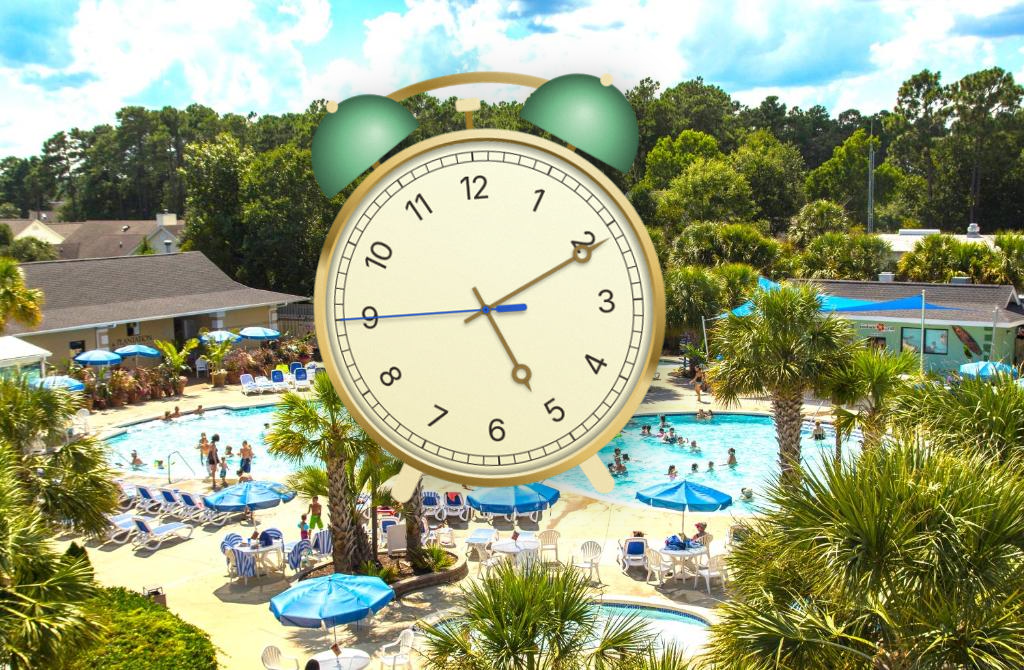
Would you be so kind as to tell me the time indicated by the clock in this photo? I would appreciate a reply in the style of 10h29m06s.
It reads 5h10m45s
